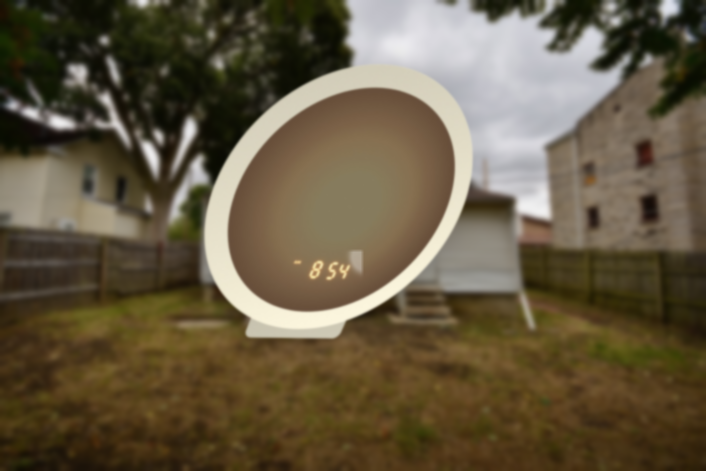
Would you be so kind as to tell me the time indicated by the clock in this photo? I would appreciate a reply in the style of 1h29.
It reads 8h54
